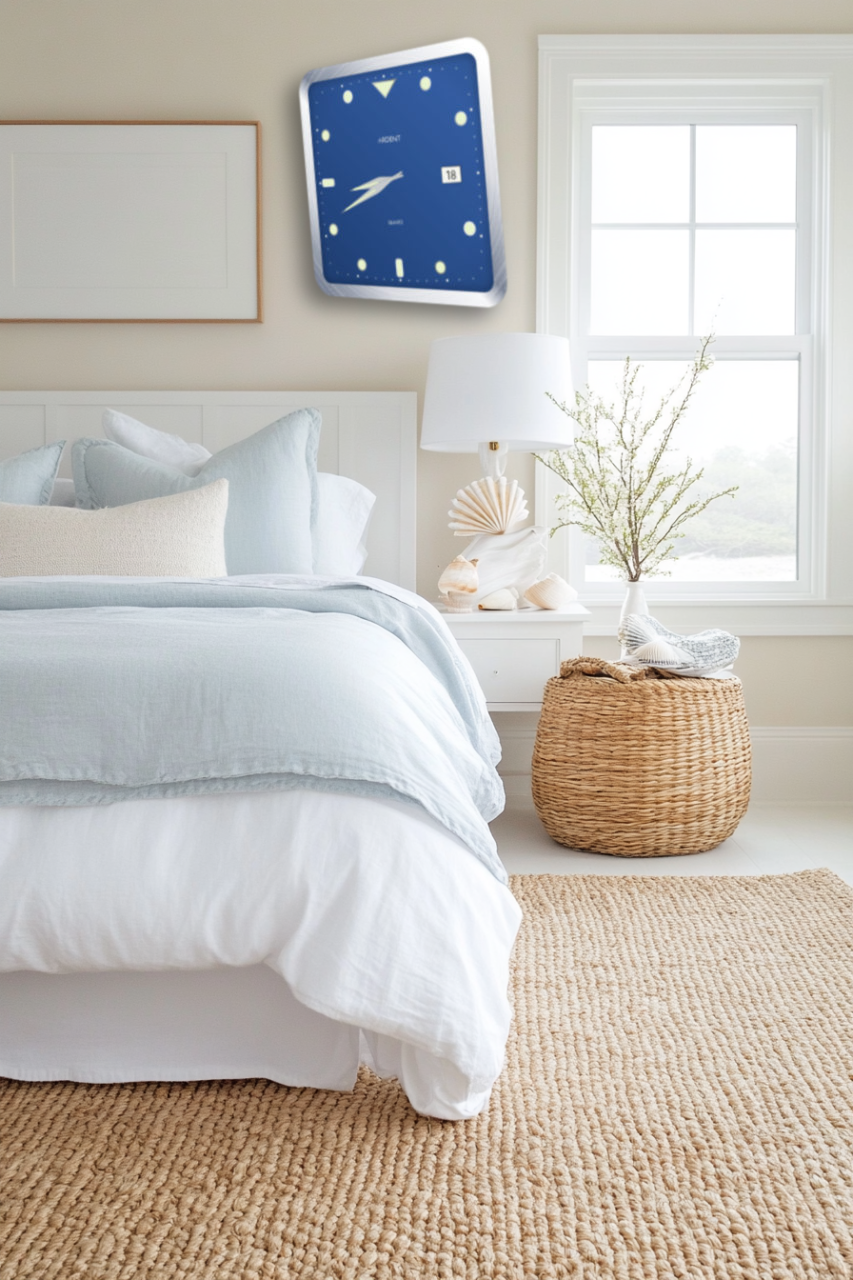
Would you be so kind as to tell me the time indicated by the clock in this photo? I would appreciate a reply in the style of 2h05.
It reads 8h41
